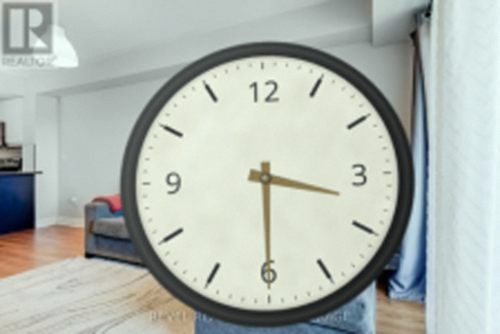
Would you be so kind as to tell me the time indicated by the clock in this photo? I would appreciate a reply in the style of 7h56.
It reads 3h30
